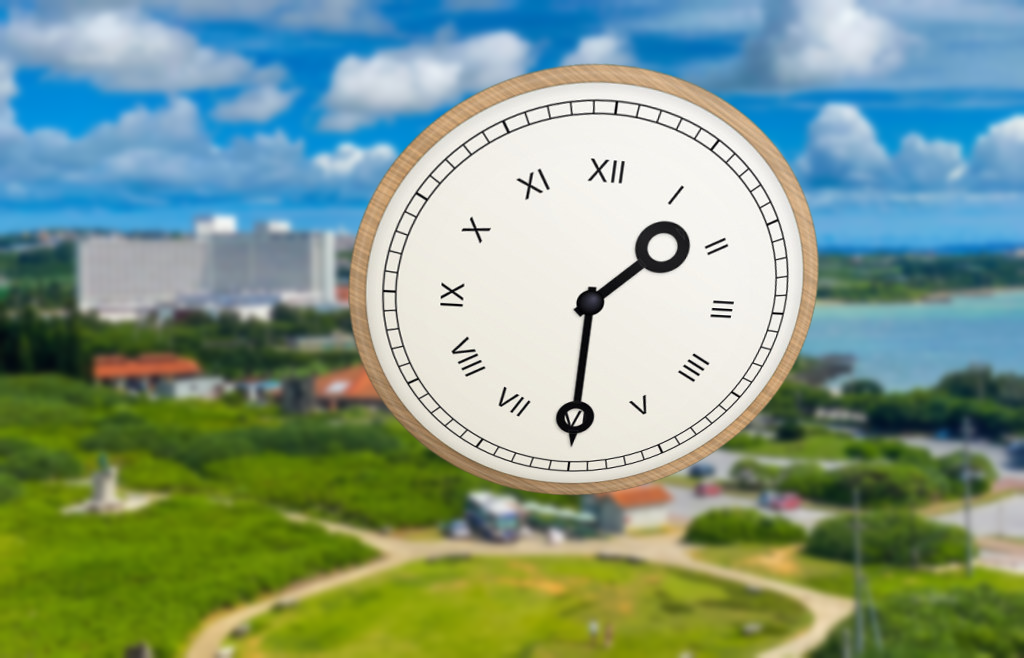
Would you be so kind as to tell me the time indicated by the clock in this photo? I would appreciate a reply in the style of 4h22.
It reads 1h30
